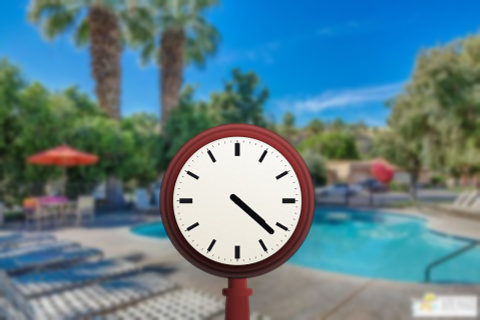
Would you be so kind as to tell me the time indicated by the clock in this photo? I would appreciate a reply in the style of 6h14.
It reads 4h22
